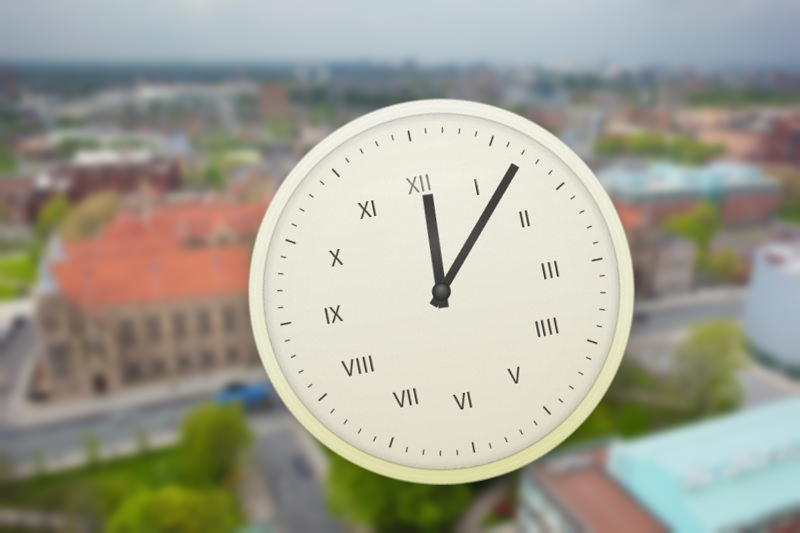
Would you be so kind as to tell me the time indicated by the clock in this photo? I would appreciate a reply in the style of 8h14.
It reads 12h07
